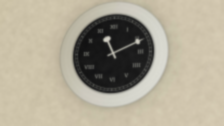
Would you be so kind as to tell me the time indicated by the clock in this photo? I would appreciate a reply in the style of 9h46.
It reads 11h11
